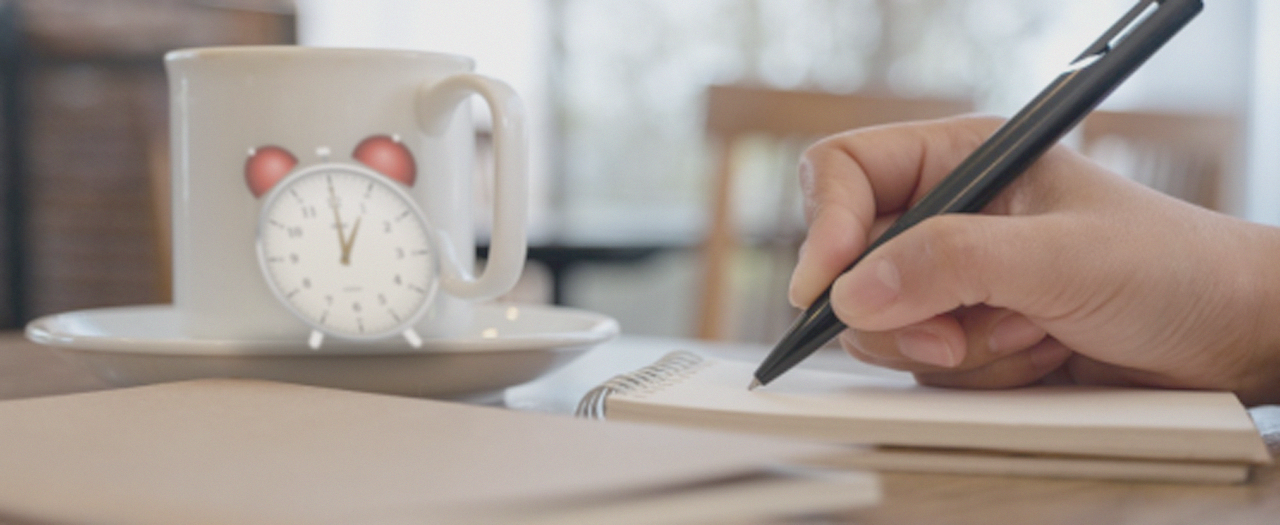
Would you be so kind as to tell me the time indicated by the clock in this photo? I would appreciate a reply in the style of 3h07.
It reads 1h00
